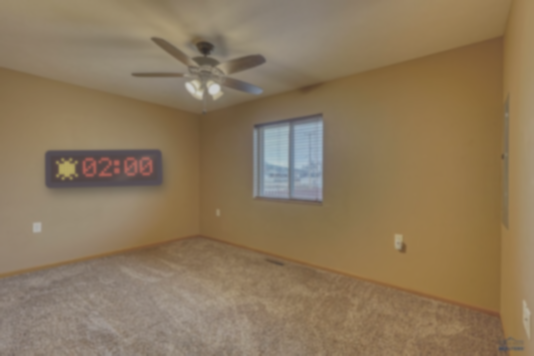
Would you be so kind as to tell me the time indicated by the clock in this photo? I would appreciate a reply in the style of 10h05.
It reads 2h00
